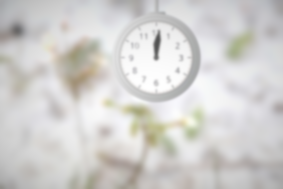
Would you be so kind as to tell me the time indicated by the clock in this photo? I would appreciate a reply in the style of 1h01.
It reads 12h01
